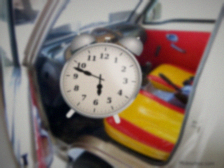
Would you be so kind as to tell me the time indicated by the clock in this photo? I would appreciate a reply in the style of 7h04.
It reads 5h48
